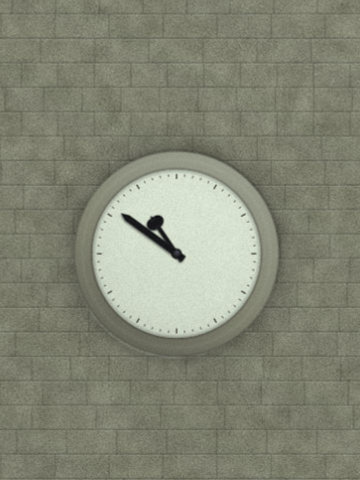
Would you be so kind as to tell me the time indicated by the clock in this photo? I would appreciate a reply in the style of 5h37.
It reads 10h51
